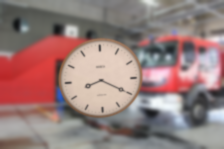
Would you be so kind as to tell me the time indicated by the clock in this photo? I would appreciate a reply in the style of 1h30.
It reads 8h20
